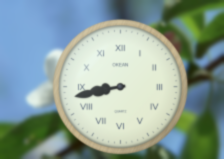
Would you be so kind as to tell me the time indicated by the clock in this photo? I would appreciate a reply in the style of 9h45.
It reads 8h43
